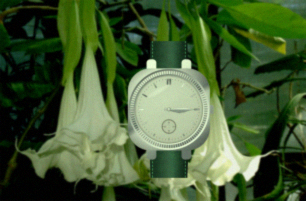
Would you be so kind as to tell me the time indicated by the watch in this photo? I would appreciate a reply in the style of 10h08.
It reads 3h15
